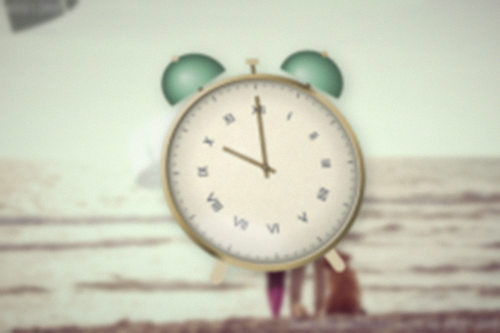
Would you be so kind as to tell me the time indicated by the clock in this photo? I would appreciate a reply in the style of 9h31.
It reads 10h00
